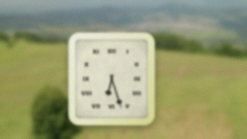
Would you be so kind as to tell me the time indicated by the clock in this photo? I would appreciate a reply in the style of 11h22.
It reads 6h27
